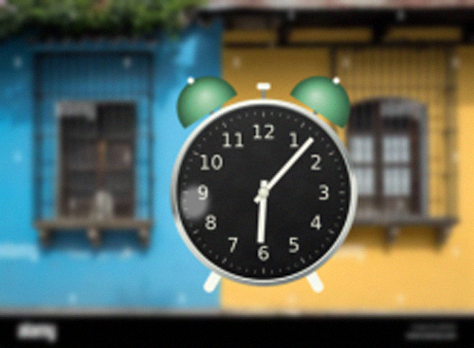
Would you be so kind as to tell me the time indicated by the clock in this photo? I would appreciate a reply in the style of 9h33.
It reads 6h07
